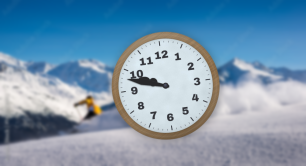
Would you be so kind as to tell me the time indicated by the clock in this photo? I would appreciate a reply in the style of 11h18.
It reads 9h48
